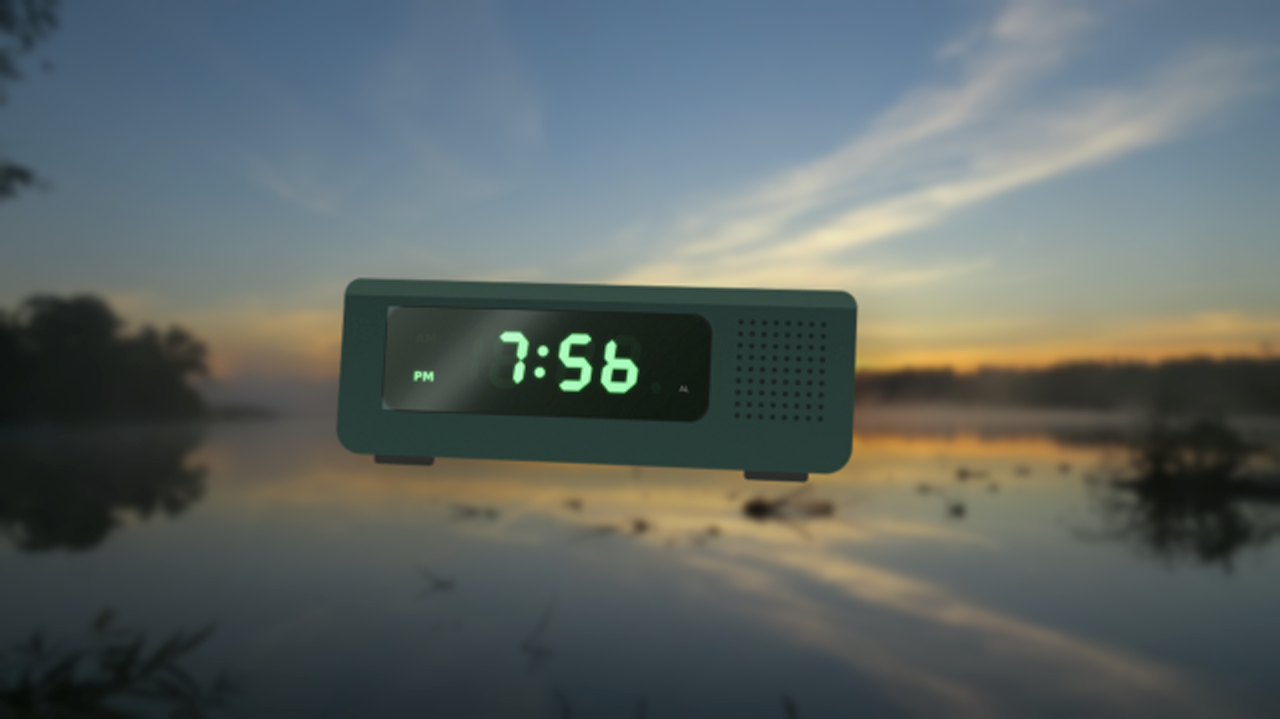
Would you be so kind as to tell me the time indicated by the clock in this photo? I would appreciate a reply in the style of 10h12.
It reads 7h56
